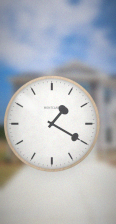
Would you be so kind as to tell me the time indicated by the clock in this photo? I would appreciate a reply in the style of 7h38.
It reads 1h20
